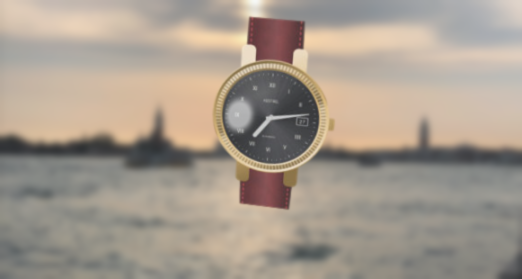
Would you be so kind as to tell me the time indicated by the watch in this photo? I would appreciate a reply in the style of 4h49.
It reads 7h13
